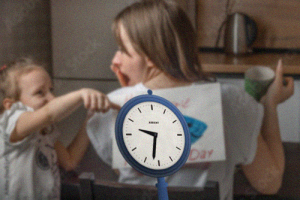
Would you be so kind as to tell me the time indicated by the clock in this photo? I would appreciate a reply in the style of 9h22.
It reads 9h32
